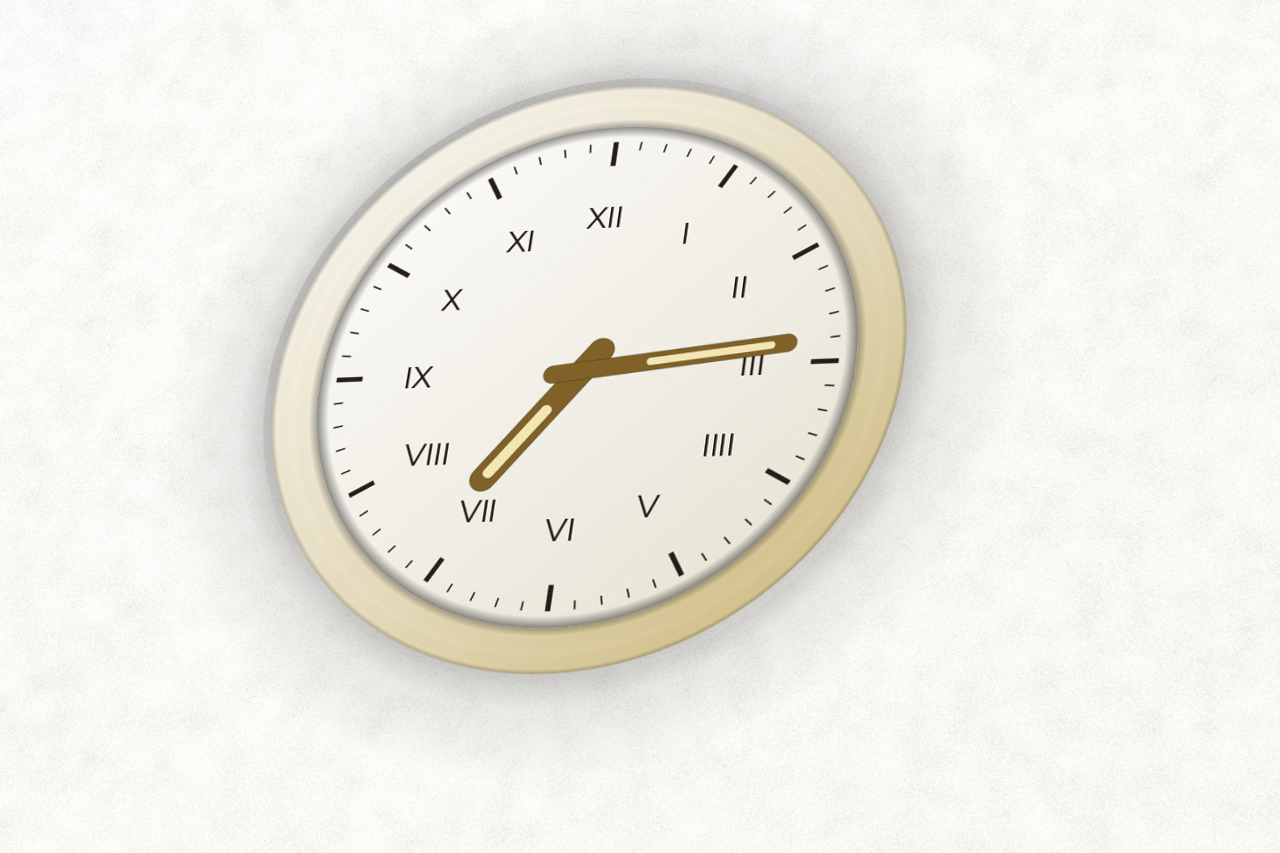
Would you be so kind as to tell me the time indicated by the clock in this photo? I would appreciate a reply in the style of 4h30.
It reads 7h14
